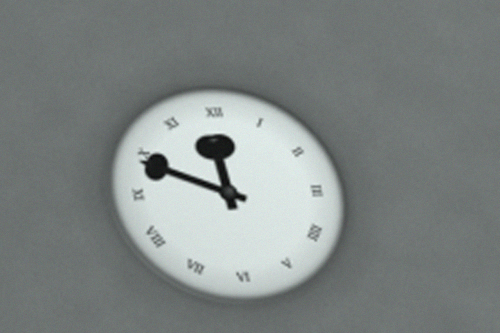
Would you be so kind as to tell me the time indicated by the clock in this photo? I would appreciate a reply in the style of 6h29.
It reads 11h49
